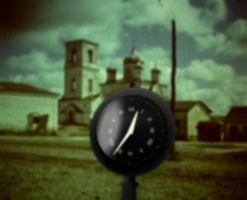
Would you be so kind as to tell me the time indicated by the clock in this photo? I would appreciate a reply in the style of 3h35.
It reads 12h36
